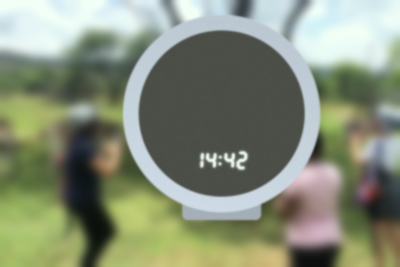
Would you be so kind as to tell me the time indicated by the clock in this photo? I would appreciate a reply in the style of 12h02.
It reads 14h42
